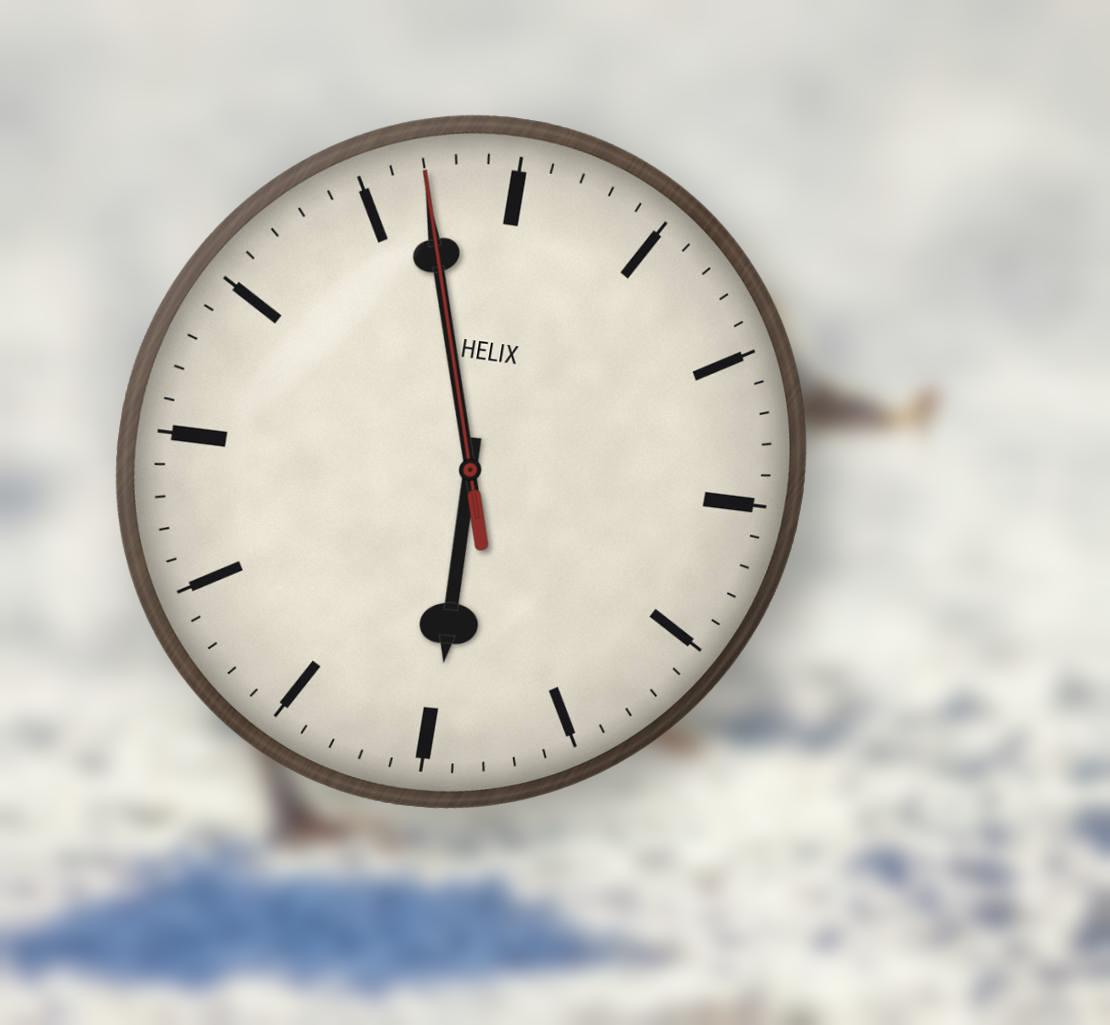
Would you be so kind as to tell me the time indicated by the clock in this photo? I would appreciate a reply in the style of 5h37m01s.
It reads 5h56m57s
